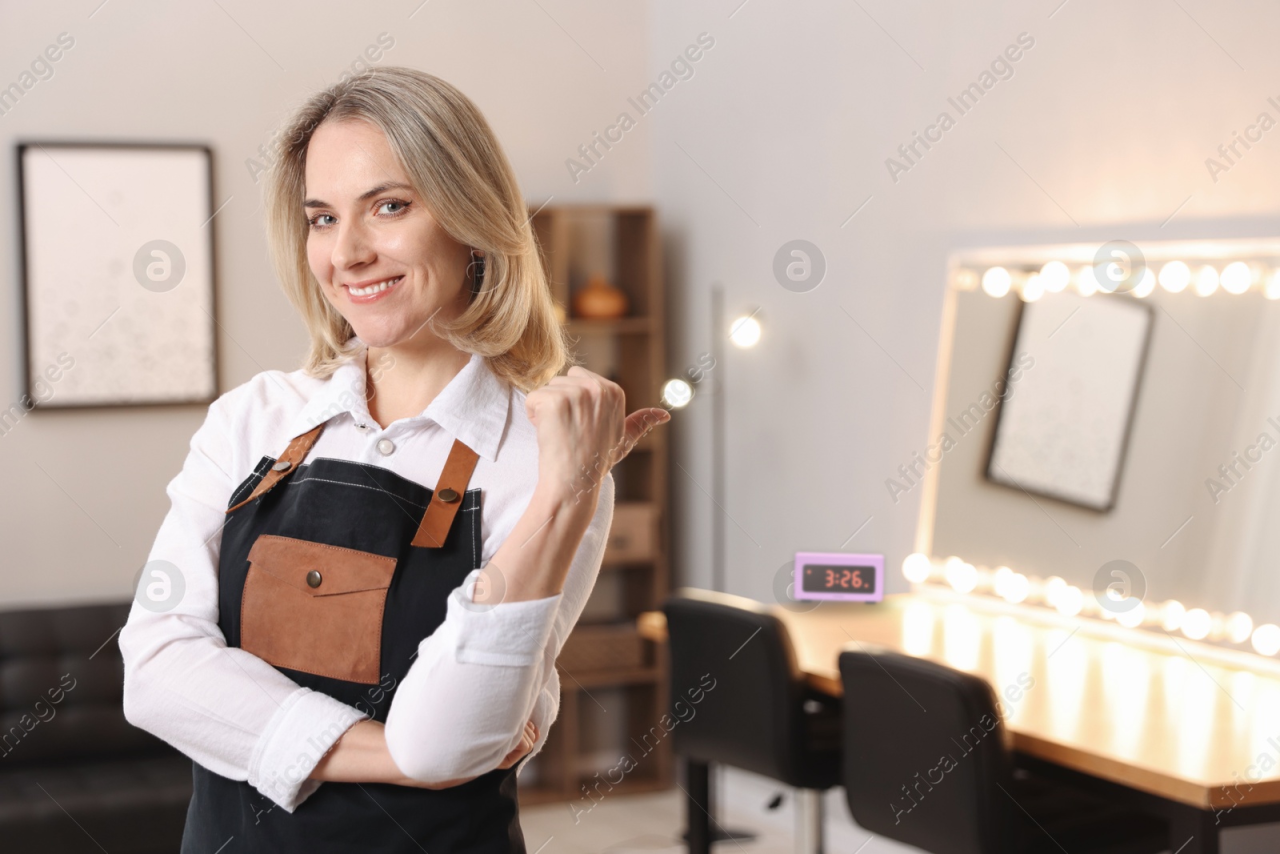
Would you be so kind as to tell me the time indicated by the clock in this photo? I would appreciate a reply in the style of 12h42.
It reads 3h26
